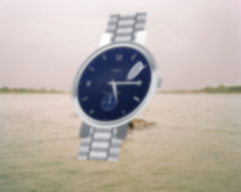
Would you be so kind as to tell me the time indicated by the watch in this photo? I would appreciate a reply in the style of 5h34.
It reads 5h15
